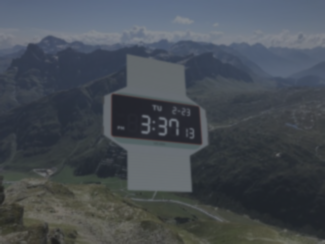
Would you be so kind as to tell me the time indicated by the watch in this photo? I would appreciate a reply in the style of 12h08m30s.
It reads 3h37m13s
